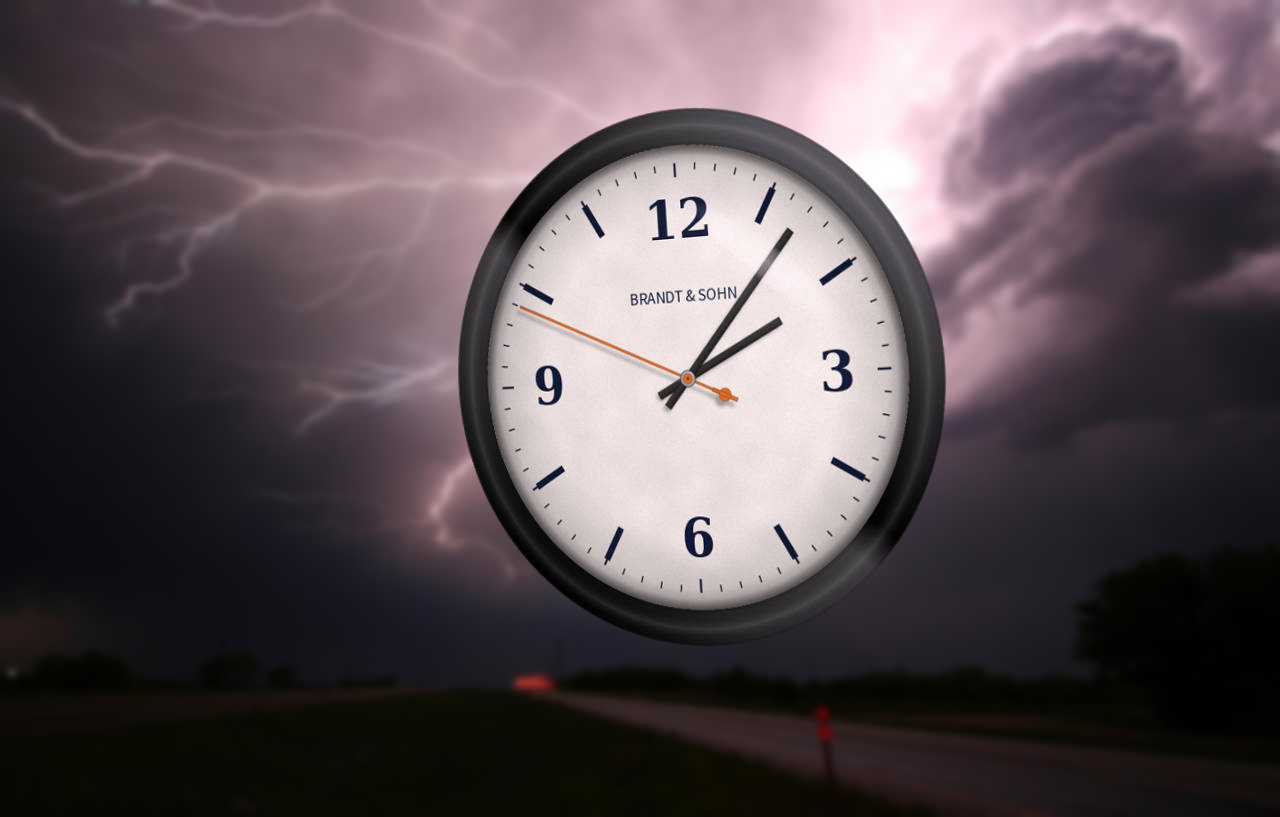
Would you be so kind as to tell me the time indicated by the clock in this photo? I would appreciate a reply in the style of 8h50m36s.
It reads 2h06m49s
